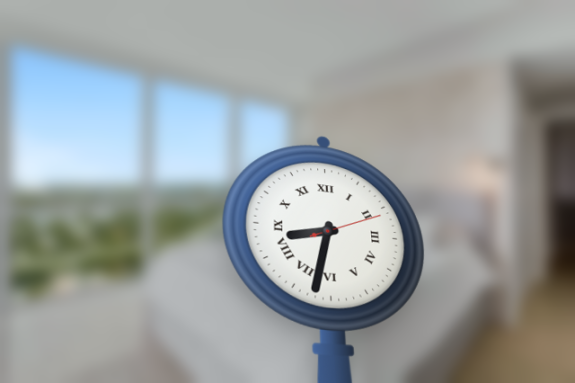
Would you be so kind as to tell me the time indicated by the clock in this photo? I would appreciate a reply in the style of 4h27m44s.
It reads 8h32m11s
